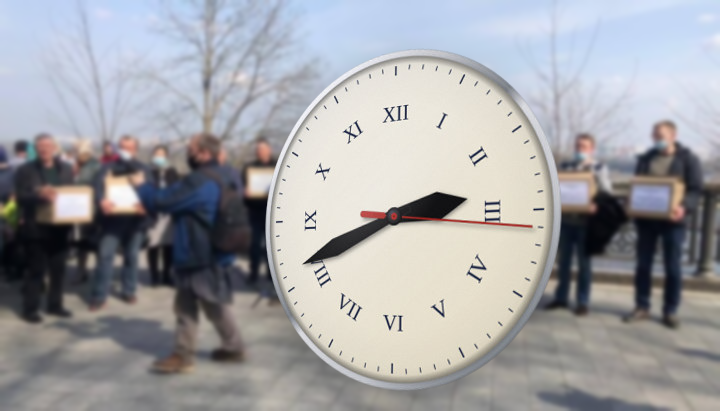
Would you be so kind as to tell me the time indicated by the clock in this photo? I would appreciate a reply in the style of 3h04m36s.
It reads 2h41m16s
